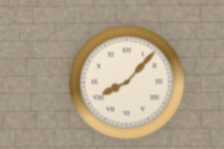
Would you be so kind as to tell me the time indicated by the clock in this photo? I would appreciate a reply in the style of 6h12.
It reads 8h07
